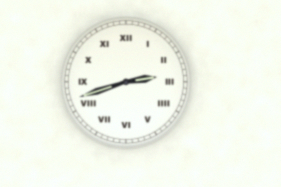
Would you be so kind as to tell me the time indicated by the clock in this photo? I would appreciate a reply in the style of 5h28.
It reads 2h42
